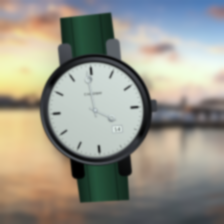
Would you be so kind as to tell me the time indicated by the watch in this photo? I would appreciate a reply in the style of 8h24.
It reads 3h59
